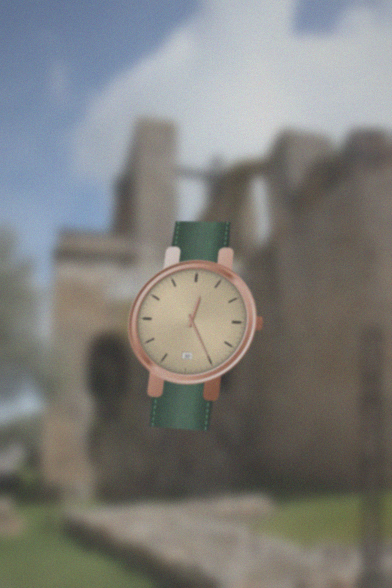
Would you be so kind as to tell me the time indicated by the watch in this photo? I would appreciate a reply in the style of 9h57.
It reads 12h25
